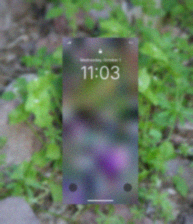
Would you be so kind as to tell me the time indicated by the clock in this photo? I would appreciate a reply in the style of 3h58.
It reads 11h03
